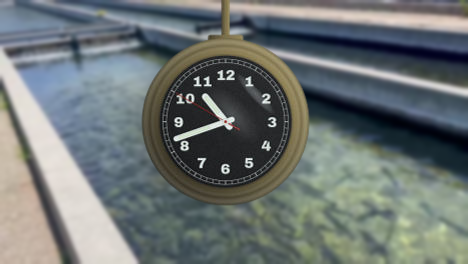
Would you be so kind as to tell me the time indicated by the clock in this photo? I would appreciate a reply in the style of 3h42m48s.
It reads 10h41m50s
